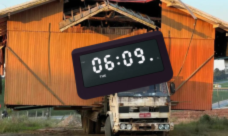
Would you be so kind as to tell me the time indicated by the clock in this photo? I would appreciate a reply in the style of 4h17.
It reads 6h09
